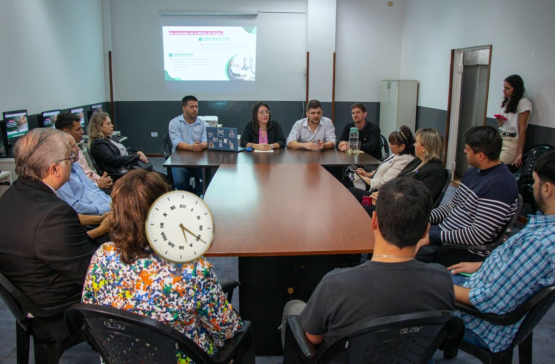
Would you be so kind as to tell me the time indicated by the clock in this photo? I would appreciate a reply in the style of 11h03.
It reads 5h20
